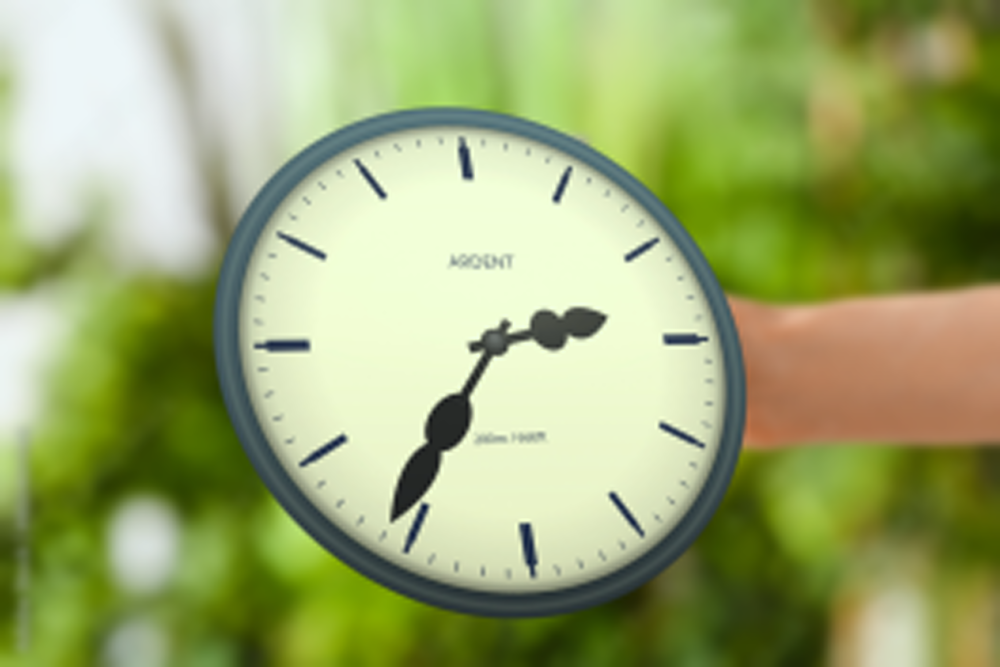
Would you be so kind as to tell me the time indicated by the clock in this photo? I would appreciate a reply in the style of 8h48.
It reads 2h36
